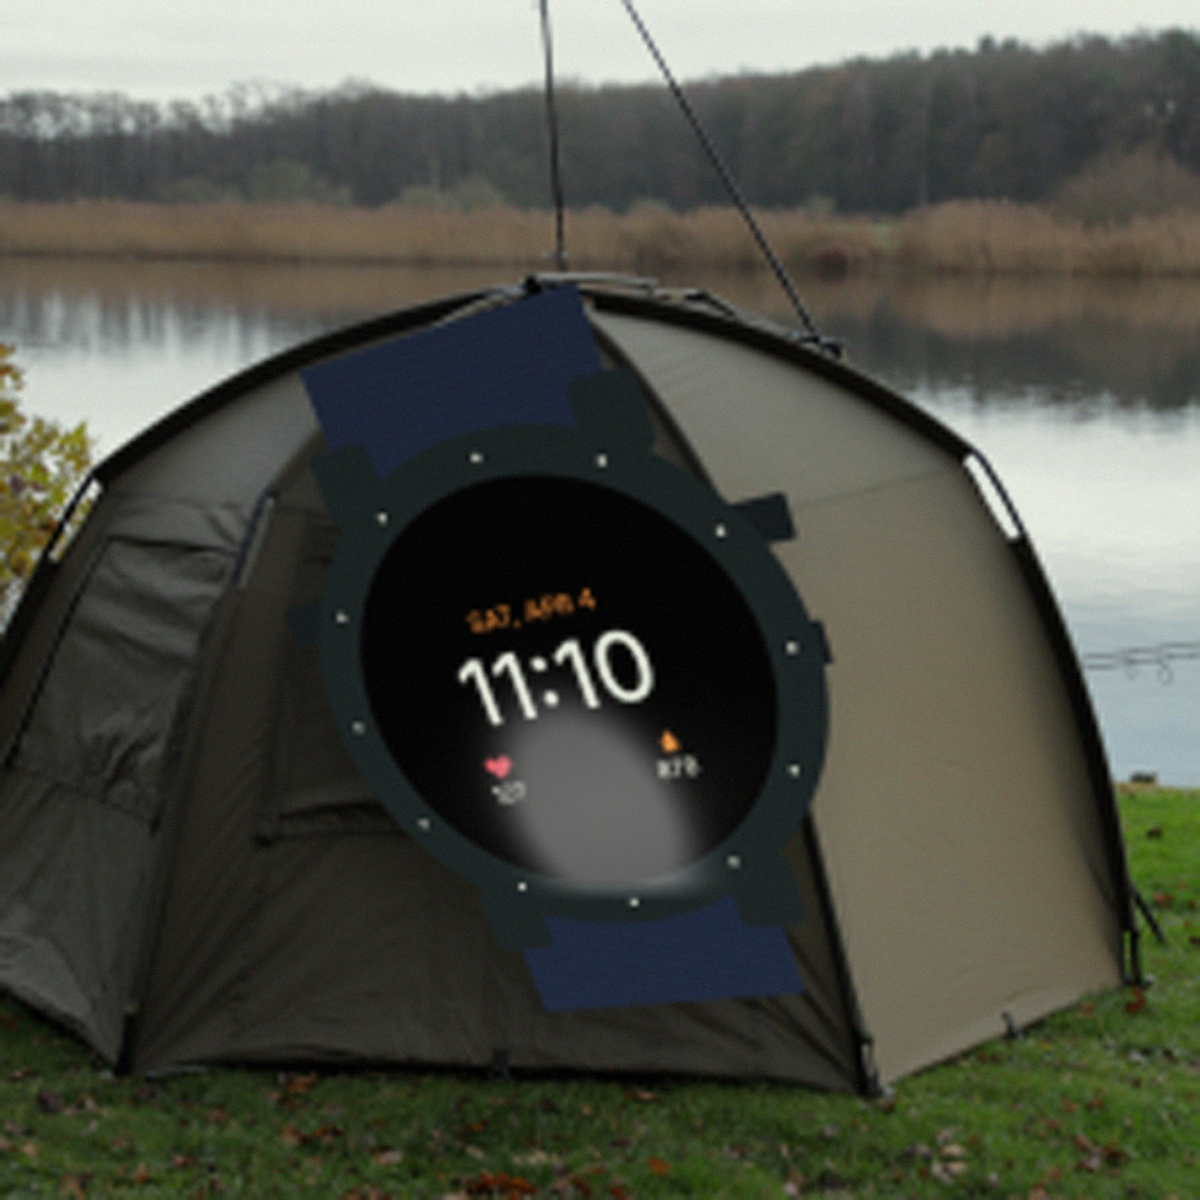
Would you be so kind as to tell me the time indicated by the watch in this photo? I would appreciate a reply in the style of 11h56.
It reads 11h10
